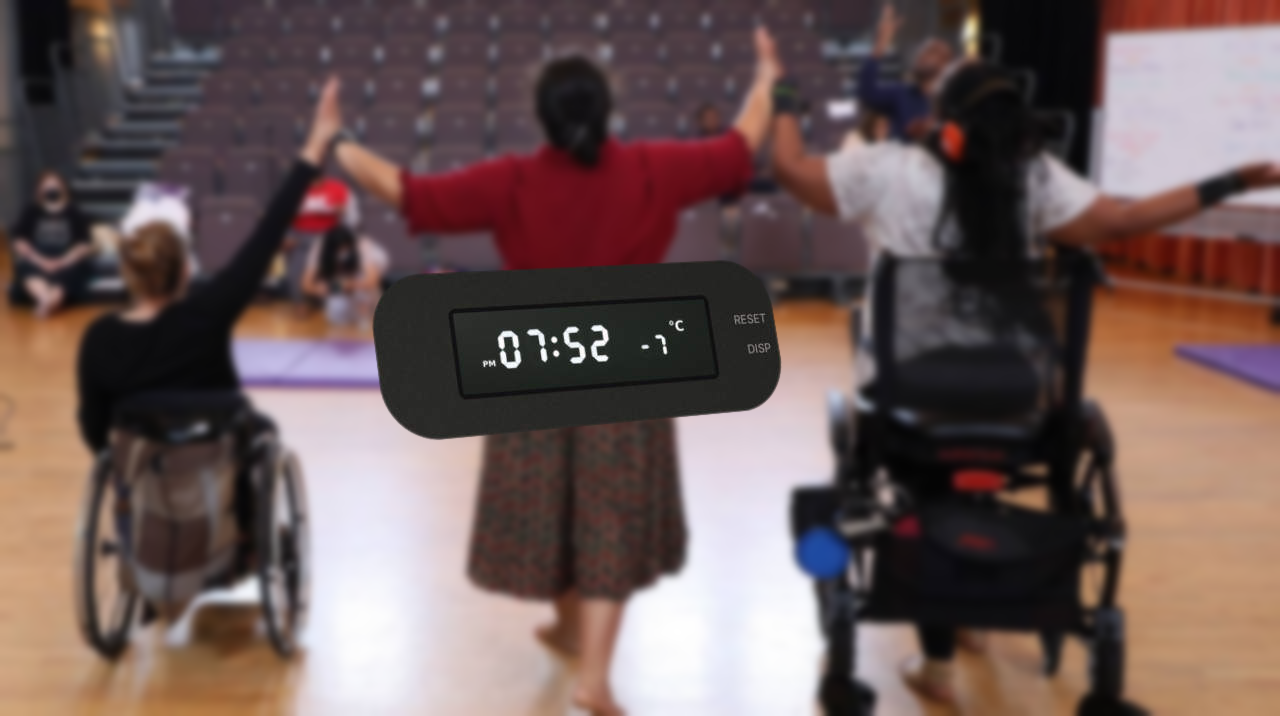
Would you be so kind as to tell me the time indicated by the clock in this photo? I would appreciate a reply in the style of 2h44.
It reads 7h52
